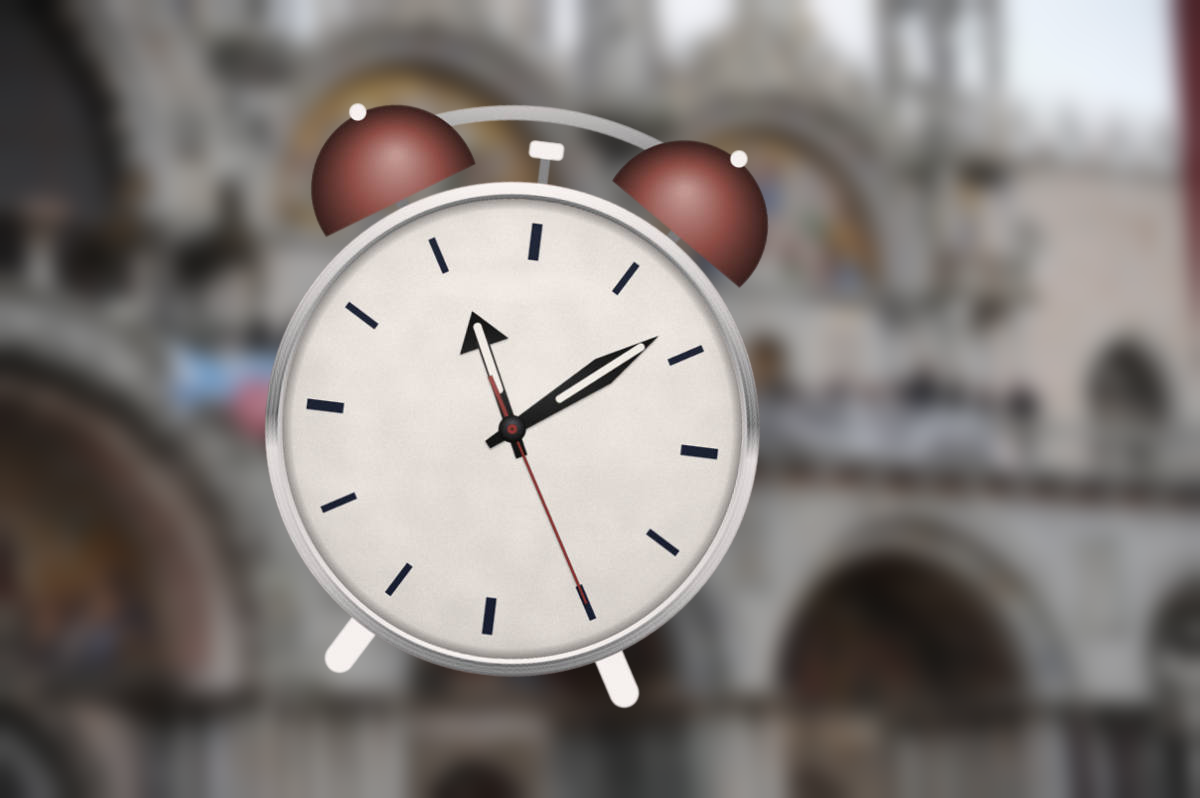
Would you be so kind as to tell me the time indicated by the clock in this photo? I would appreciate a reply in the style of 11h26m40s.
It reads 11h08m25s
